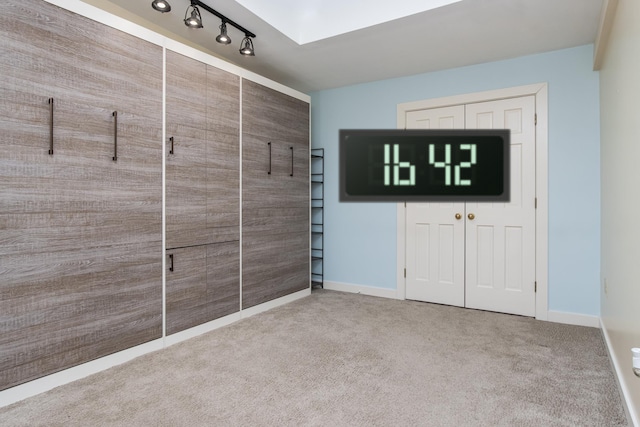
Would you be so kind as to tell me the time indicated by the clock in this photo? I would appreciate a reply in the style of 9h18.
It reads 16h42
